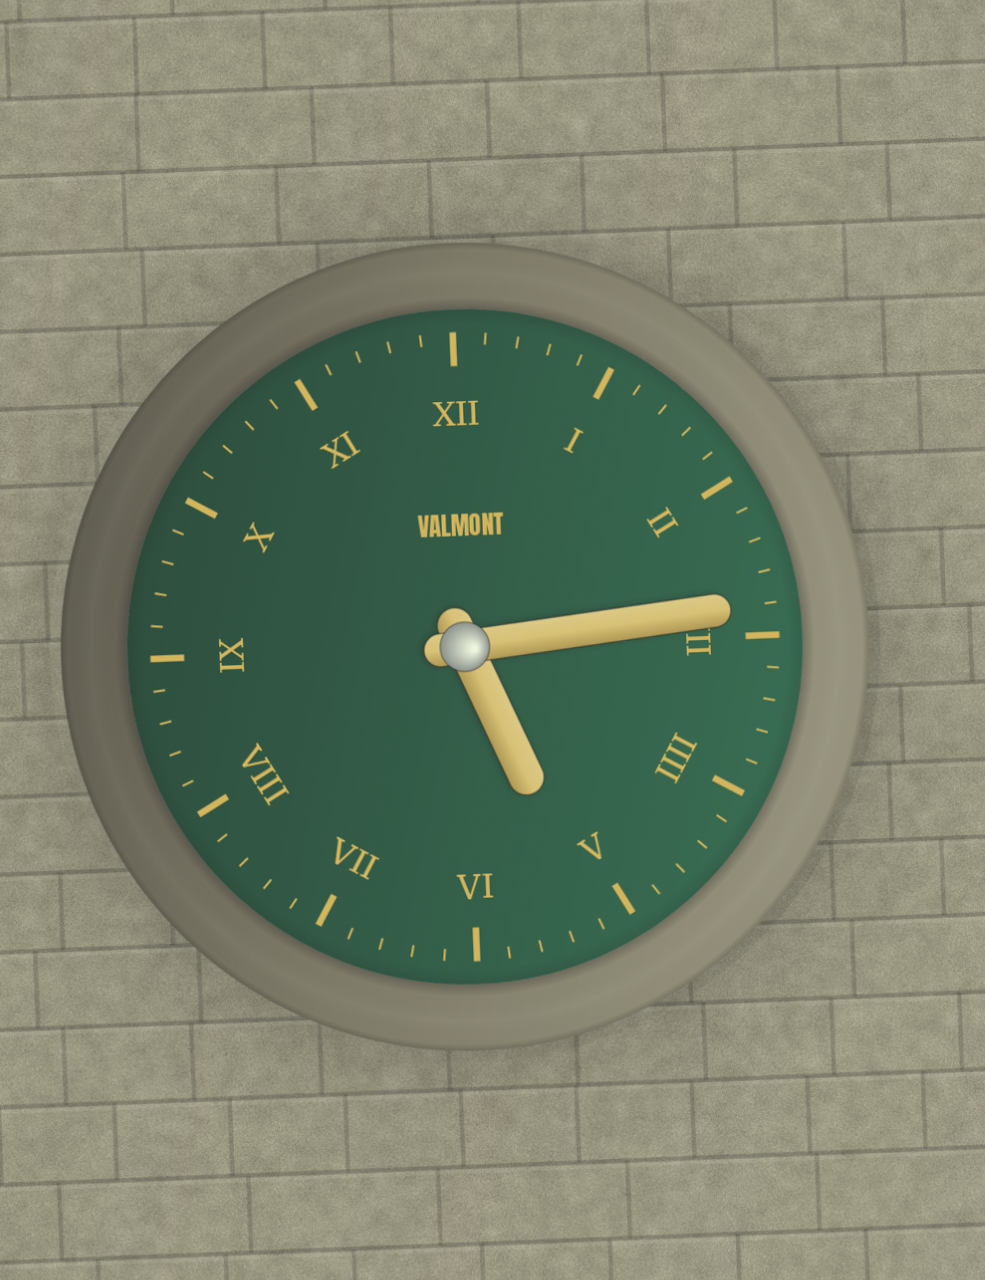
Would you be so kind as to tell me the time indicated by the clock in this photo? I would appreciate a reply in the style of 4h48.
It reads 5h14
